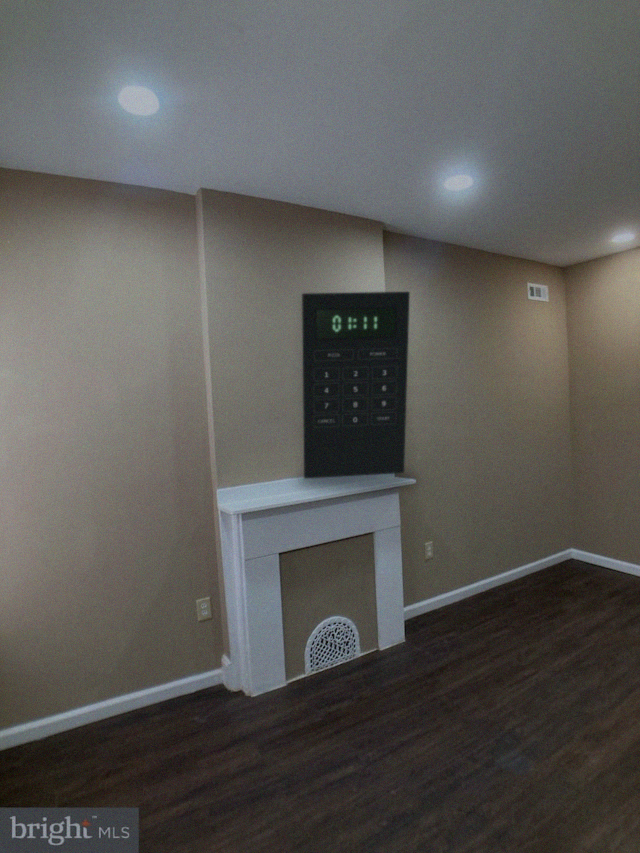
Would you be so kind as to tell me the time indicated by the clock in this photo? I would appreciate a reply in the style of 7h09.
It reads 1h11
